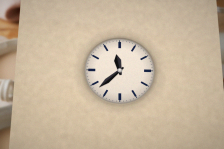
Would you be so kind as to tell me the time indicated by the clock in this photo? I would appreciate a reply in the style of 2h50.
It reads 11h38
